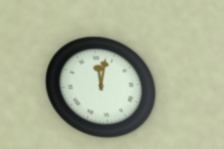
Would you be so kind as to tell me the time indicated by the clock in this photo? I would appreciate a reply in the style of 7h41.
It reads 12h03
